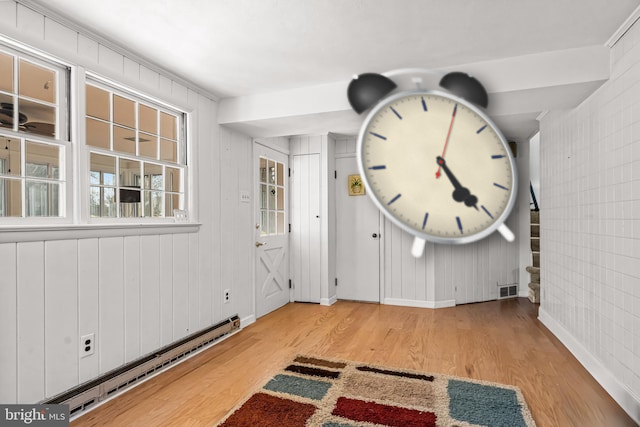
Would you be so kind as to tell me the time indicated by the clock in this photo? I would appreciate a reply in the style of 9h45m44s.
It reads 5h26m05s
